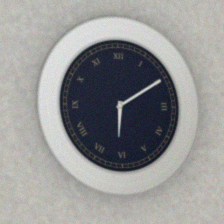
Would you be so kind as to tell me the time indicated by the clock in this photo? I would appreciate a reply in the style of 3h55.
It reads 6h10
